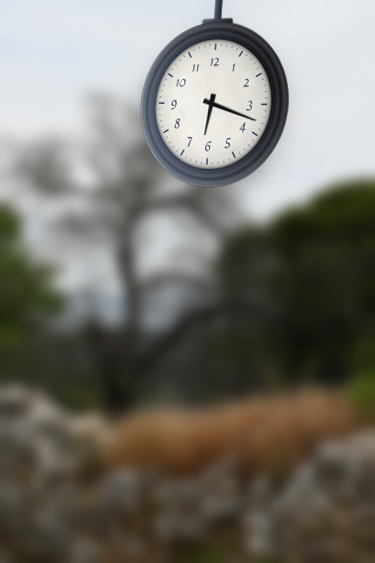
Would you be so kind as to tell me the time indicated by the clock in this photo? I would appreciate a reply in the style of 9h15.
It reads 6h18
